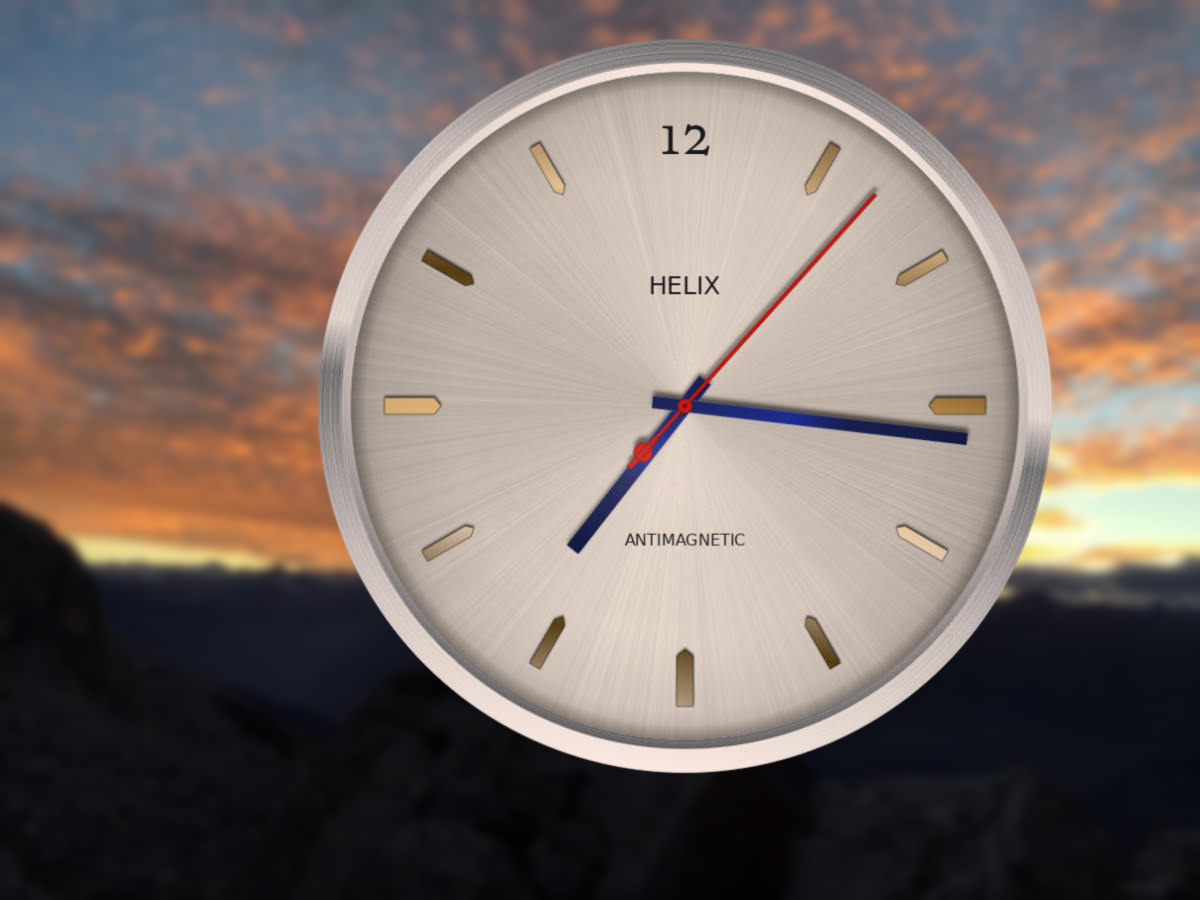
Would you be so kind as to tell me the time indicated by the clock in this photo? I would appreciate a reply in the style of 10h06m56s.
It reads 7h16m07s
